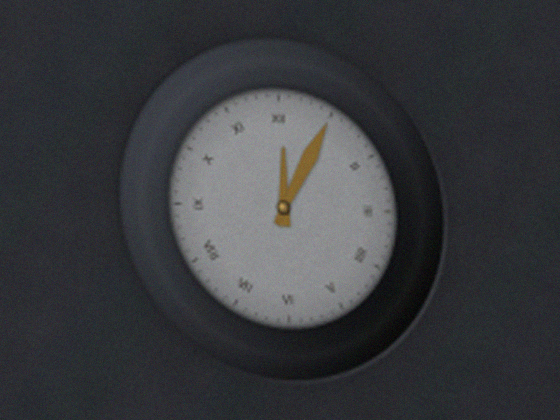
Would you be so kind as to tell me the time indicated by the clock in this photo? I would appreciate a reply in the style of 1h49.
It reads 12h05
